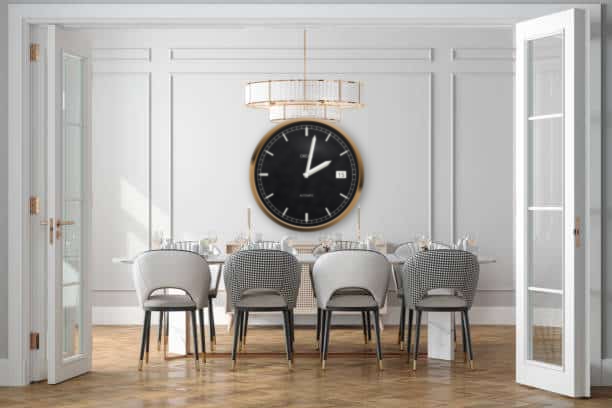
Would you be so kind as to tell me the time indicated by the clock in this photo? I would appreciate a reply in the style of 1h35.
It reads 2h02
